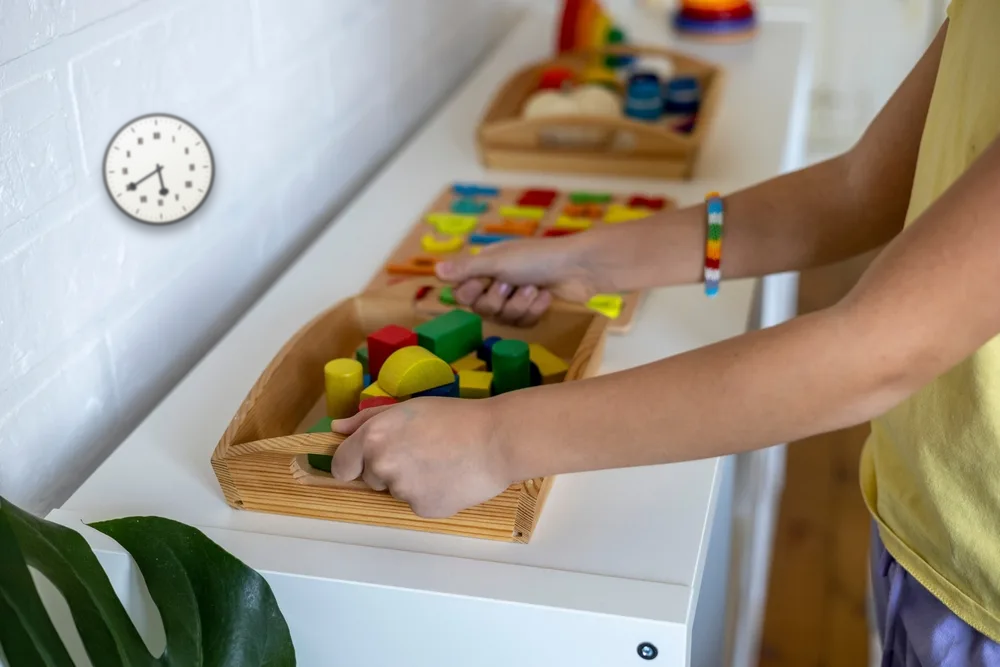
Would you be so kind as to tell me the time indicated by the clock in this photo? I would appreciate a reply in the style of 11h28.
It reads 5h40
